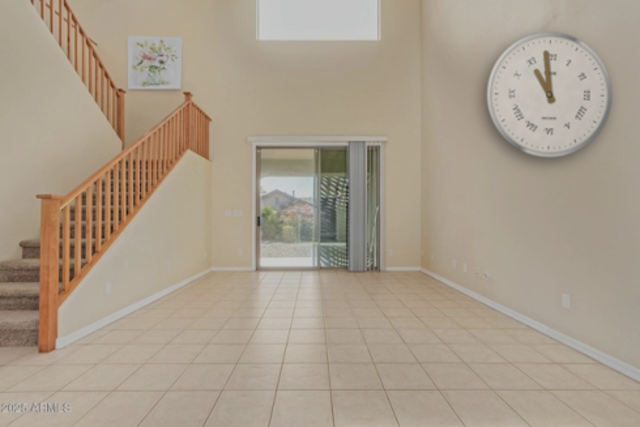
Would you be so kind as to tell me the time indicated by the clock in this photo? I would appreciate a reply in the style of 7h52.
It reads 10h59
